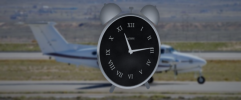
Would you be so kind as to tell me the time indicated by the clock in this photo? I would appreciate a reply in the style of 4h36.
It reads 11h14
